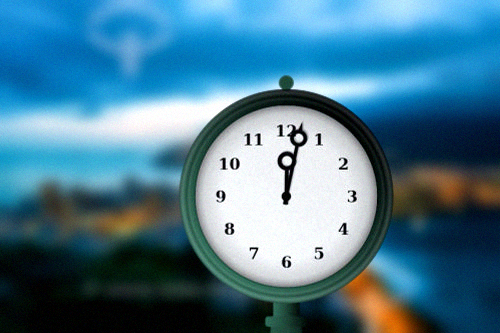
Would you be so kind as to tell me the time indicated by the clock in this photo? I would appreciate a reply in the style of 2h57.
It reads 12h02
